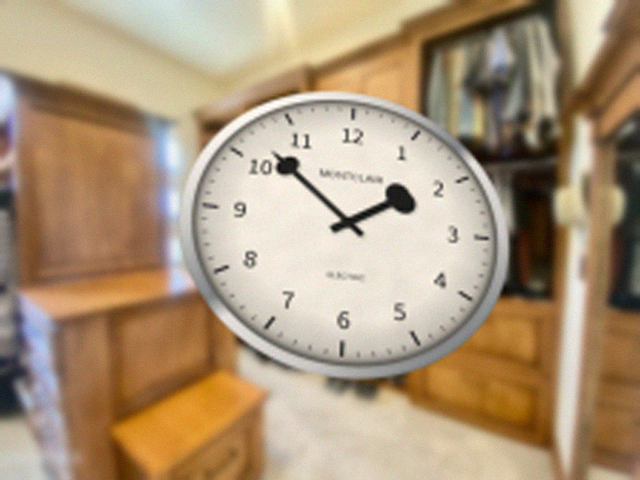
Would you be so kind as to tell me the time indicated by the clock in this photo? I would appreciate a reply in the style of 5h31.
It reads 1h52
